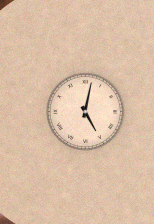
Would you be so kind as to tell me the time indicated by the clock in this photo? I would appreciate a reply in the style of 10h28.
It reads 5h02
